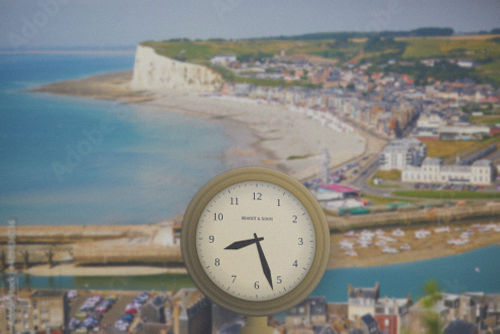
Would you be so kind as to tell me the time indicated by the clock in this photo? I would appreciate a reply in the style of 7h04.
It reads 8h27
